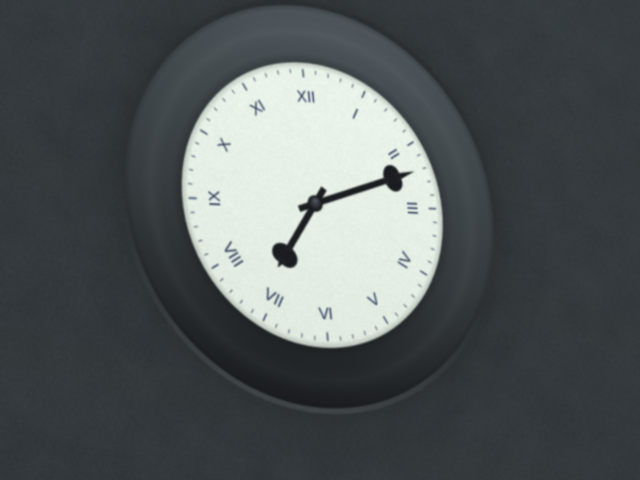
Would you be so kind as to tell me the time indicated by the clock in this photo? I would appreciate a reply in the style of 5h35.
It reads 7h12
